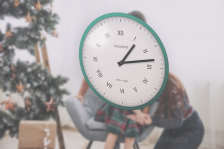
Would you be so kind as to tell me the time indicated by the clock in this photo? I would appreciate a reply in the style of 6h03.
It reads 1h13
